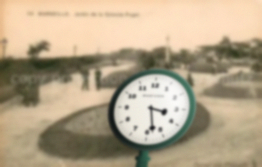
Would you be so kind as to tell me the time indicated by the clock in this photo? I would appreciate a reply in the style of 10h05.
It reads 3h28
